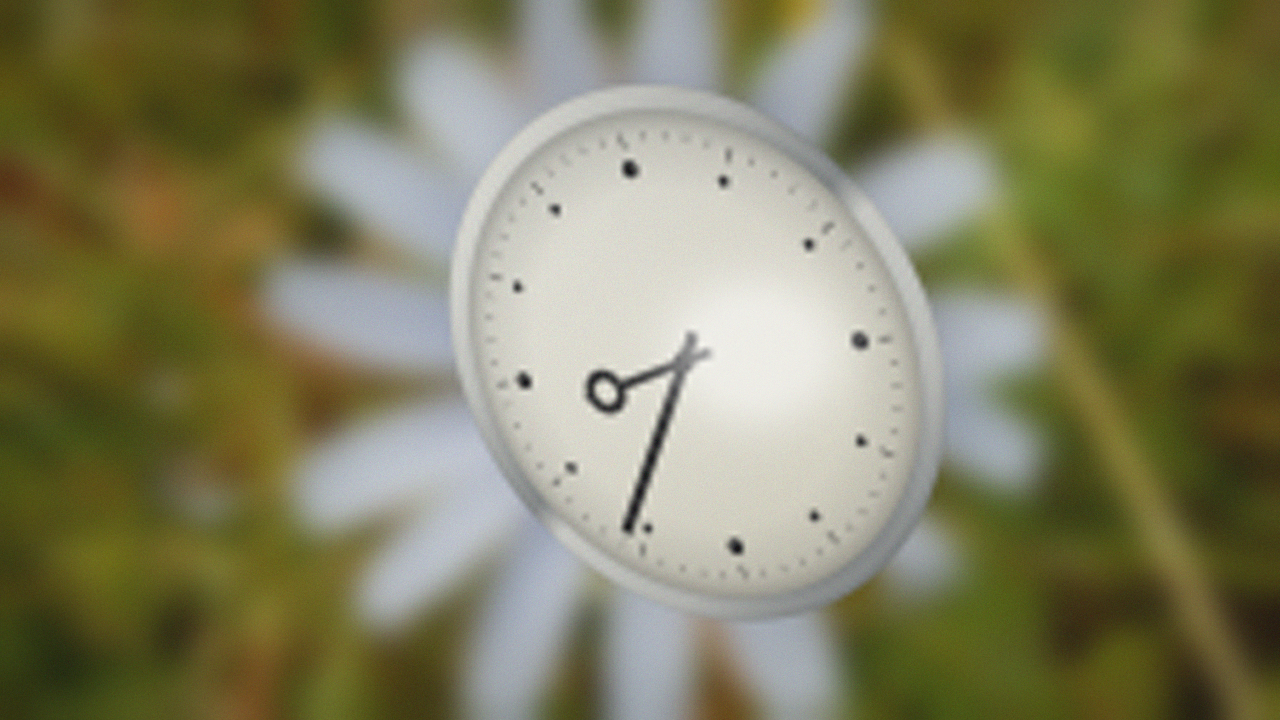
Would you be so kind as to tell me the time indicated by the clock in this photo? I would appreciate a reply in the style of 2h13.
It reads 8h36
